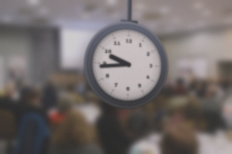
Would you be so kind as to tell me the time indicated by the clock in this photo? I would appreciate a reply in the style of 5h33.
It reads 9h44
